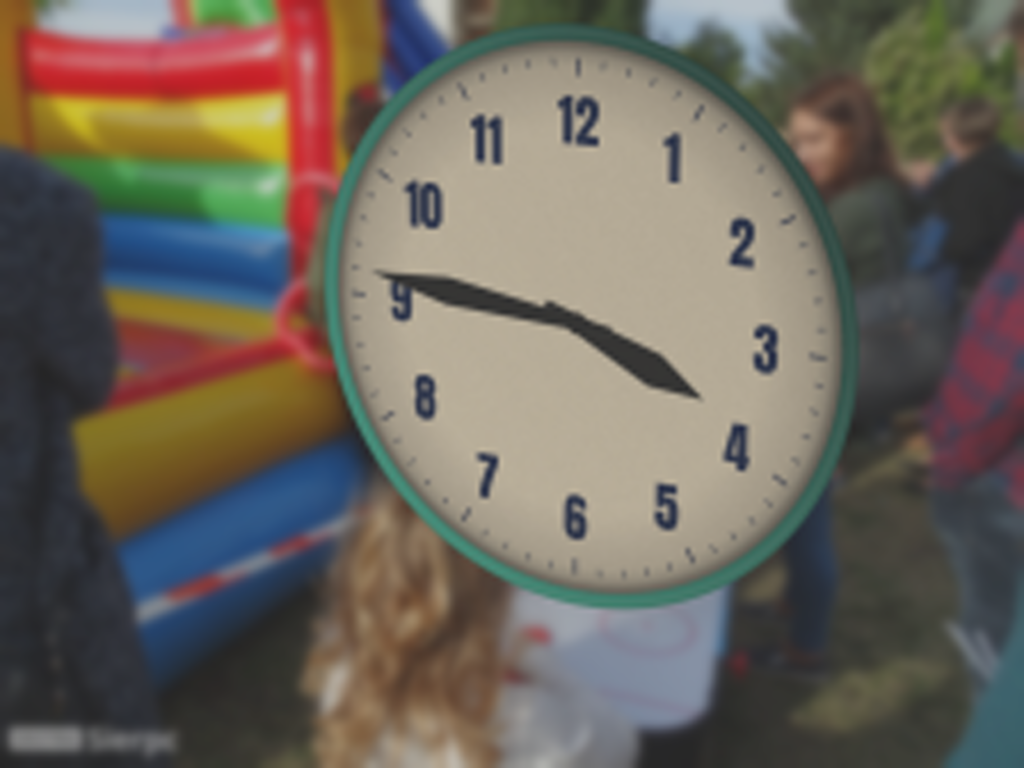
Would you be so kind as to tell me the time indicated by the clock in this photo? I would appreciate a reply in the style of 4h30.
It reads 3h46
